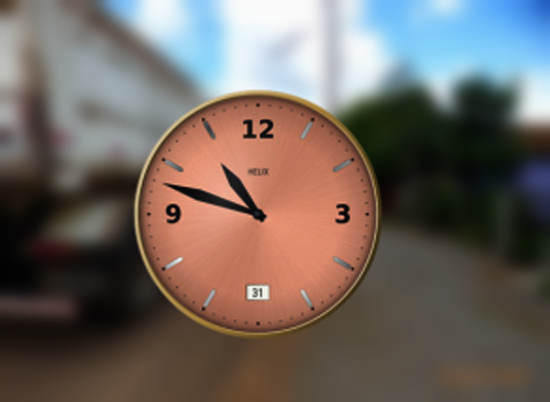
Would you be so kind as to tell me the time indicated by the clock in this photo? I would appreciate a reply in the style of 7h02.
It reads 10h48
